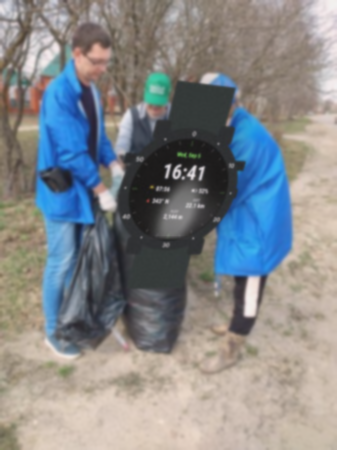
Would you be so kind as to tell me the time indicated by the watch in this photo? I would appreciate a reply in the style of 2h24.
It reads 16h41
